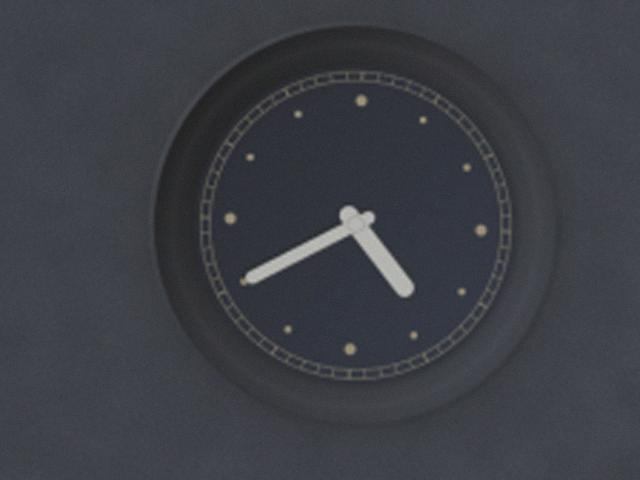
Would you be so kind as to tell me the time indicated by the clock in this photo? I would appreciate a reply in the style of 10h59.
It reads 4h40
